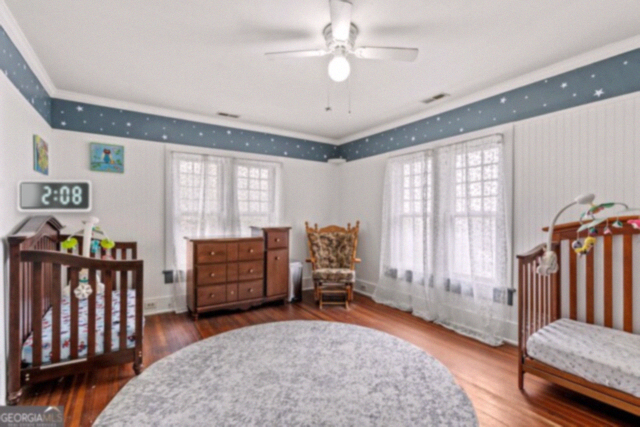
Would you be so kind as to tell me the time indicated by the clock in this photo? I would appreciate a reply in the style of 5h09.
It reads 2h08
